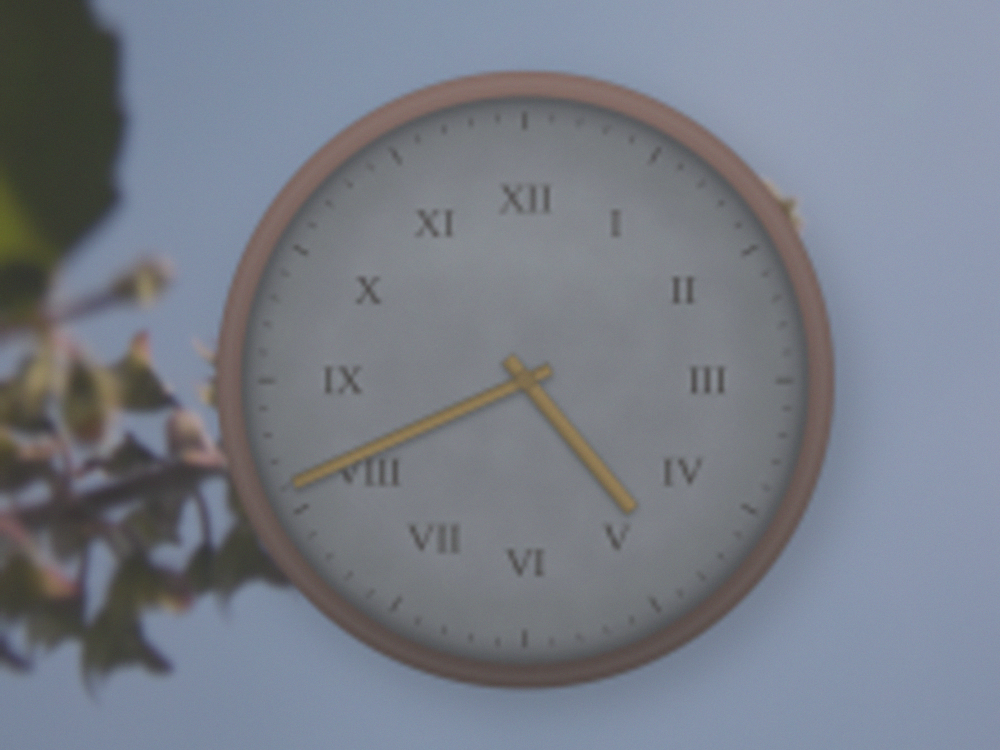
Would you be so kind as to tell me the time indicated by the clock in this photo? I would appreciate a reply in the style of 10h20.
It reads 4h41
